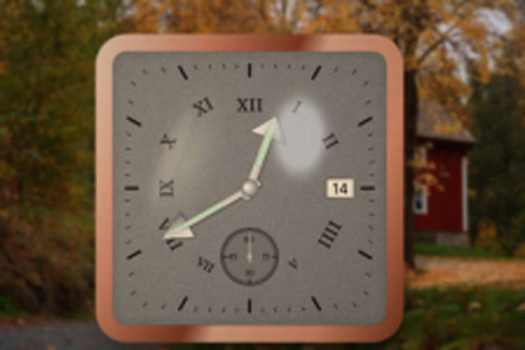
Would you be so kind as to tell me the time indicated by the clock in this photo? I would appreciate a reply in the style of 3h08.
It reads 12h40
